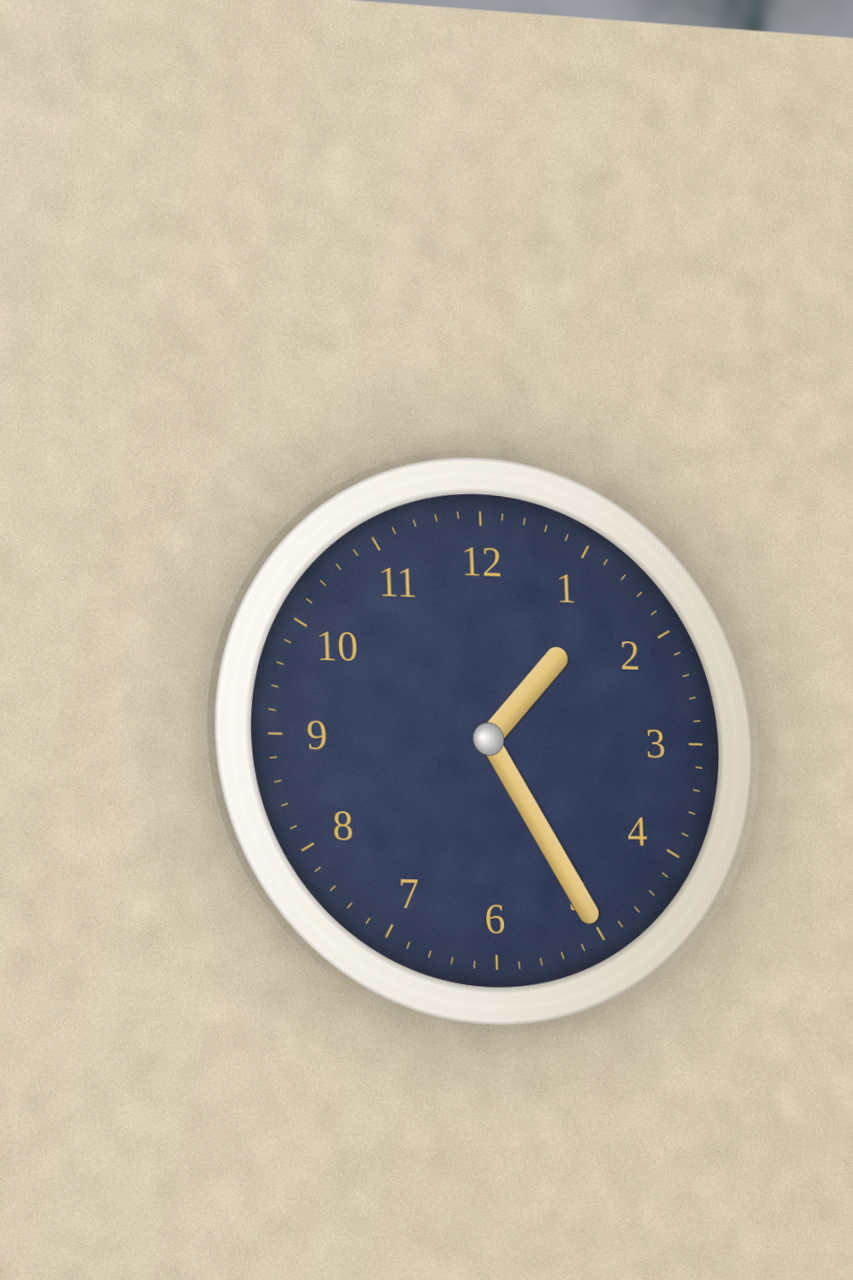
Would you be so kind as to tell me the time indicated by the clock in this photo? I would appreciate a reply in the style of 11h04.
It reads 1h25
